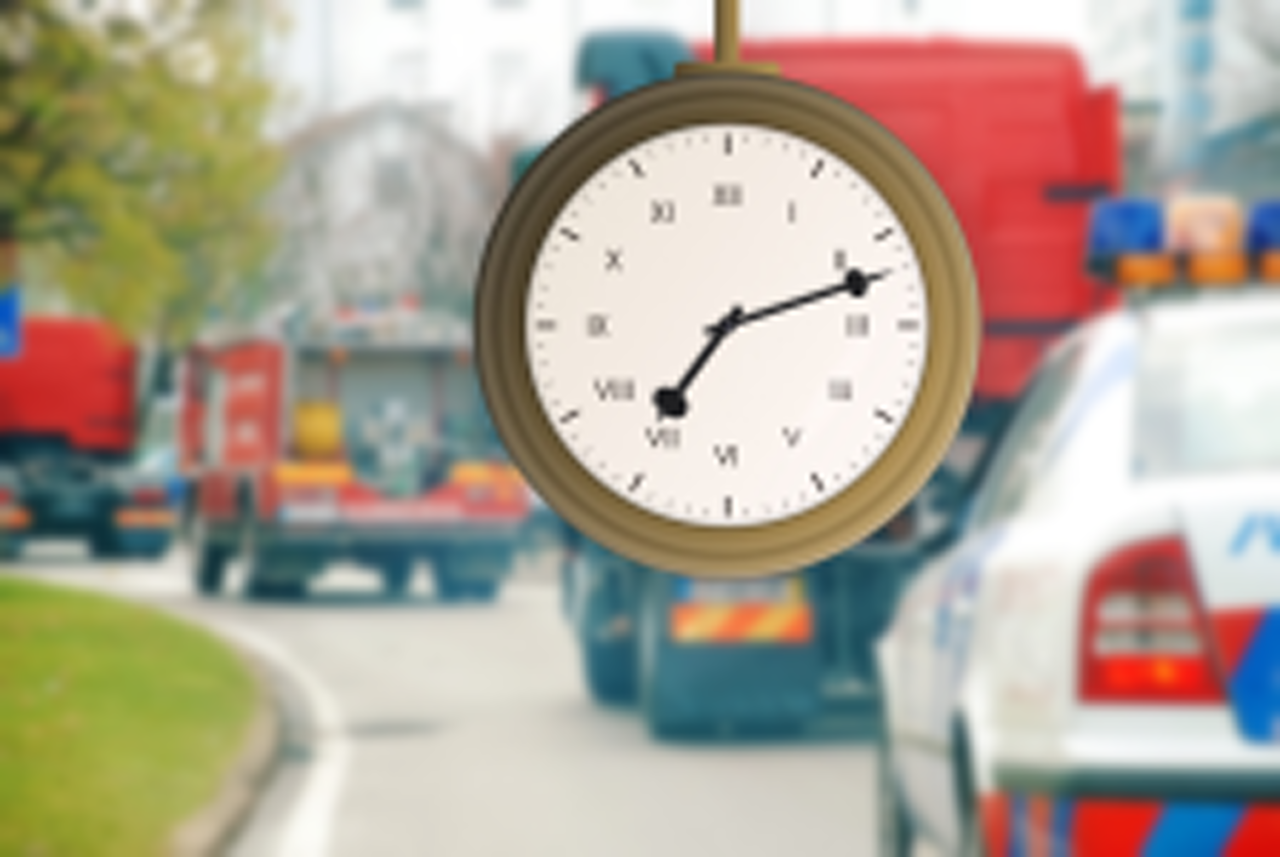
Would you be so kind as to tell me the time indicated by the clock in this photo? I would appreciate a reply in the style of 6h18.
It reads 7h12
